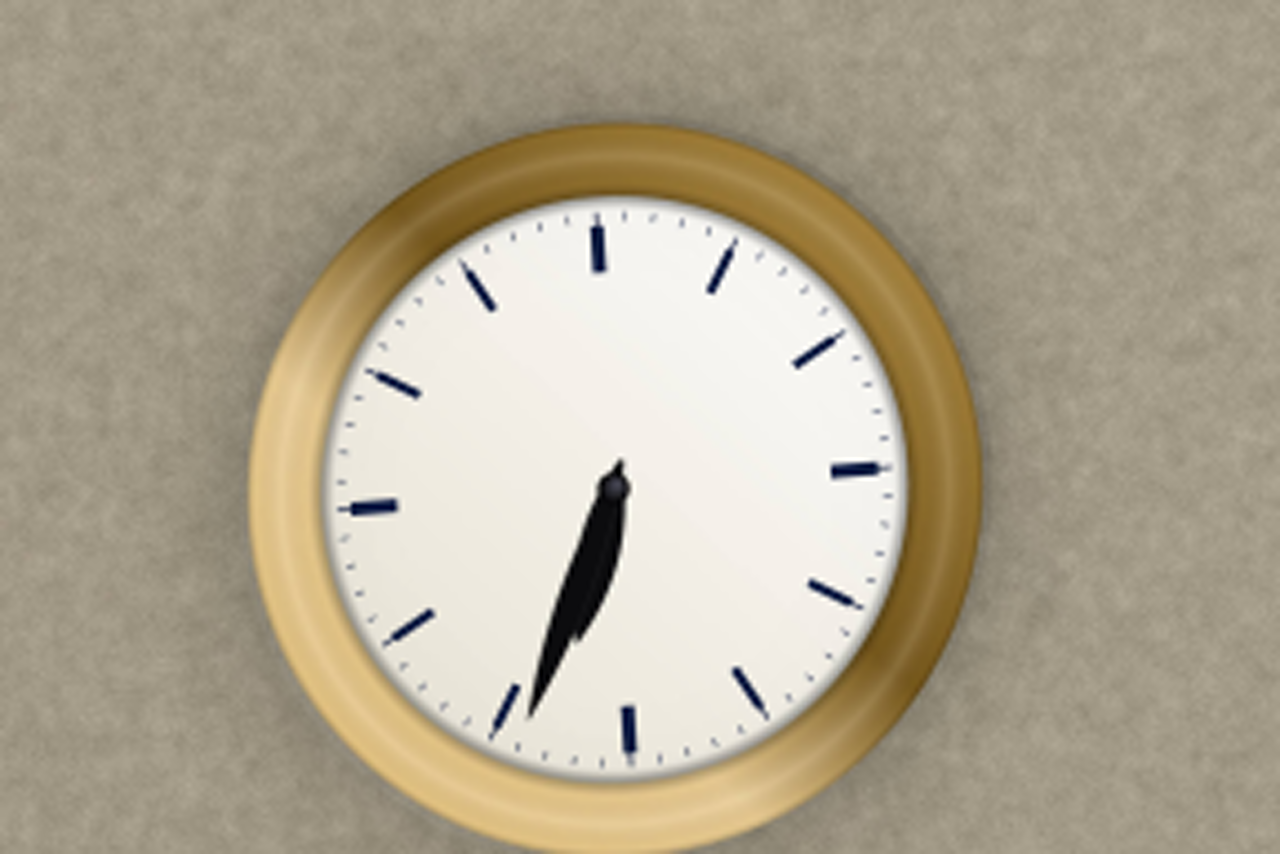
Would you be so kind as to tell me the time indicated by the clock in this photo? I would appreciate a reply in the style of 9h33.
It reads 6h34
